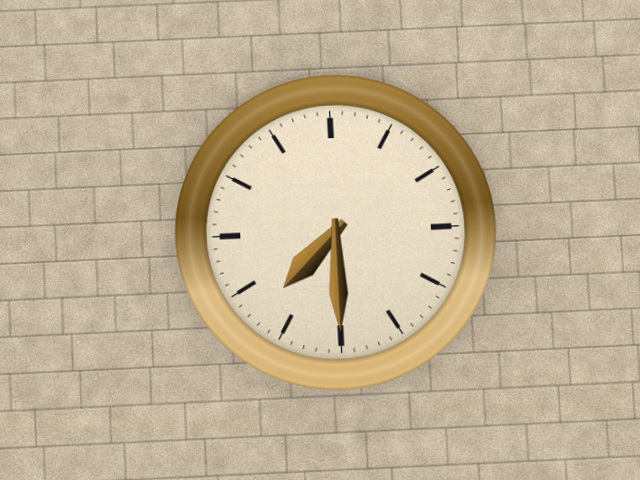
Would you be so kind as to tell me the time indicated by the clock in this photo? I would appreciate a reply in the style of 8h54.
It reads 7h30
